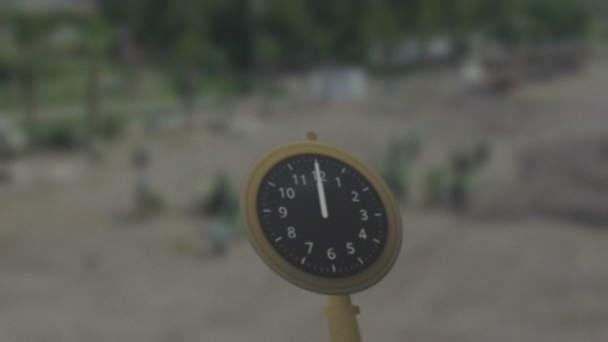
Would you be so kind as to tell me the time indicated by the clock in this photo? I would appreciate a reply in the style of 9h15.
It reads 12h00
